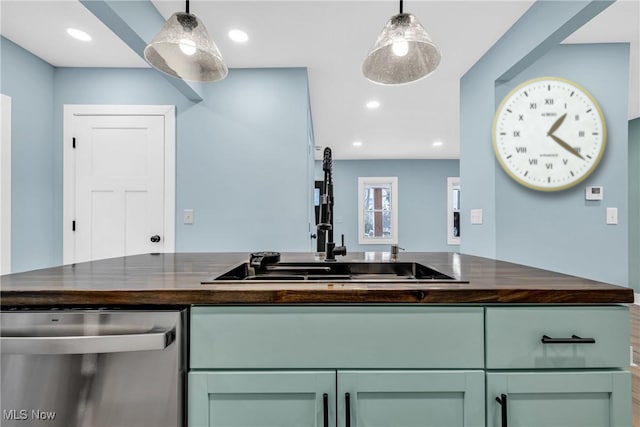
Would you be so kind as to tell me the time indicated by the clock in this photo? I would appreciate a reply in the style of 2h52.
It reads 1h21
